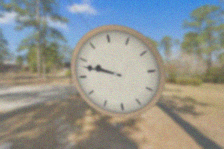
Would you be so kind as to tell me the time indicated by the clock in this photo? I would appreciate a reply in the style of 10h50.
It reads 9h48
